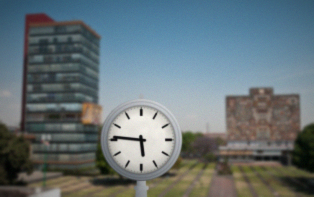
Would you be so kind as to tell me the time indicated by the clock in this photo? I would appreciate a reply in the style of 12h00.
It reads 5h46
